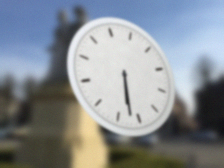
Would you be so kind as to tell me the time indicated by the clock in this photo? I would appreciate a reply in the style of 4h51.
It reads 6h32
